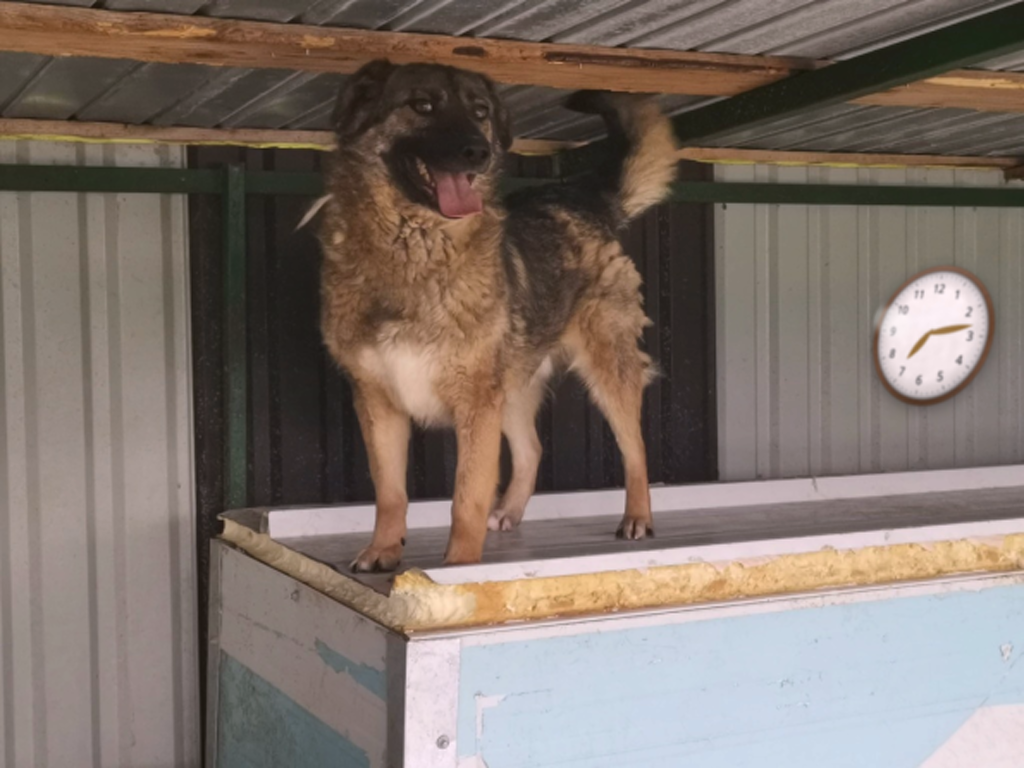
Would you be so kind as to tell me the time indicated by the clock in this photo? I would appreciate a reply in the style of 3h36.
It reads 7h13
